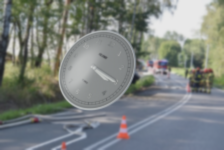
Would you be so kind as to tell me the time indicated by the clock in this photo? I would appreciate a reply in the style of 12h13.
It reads 3h15
